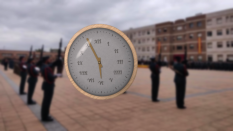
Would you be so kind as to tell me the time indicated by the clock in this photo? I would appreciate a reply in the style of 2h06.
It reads 5h56
